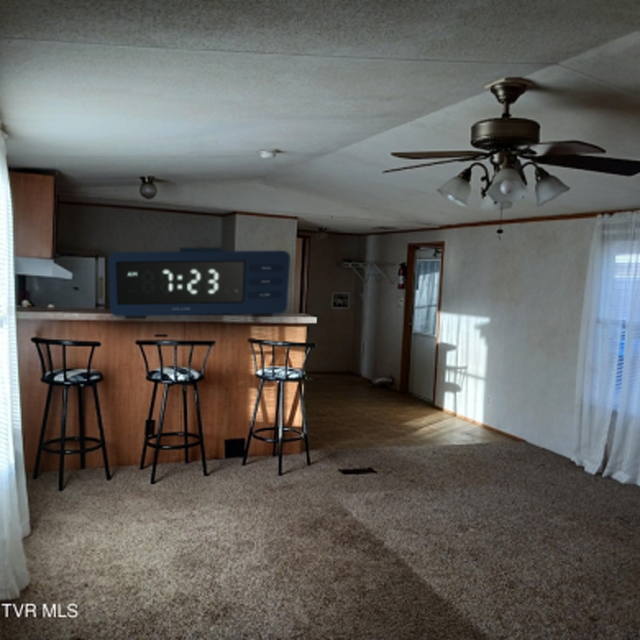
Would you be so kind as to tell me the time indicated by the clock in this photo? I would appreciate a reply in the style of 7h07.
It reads 7h23
